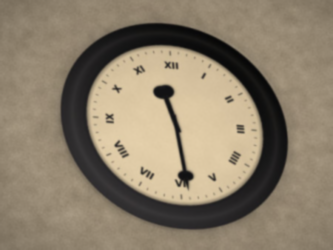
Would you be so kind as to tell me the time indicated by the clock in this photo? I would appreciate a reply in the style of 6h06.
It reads 11h29
